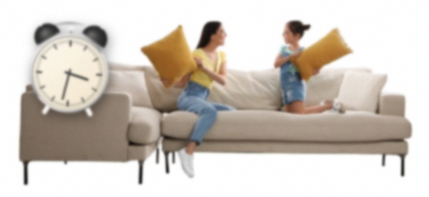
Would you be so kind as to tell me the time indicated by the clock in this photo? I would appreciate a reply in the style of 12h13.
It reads 3h32
